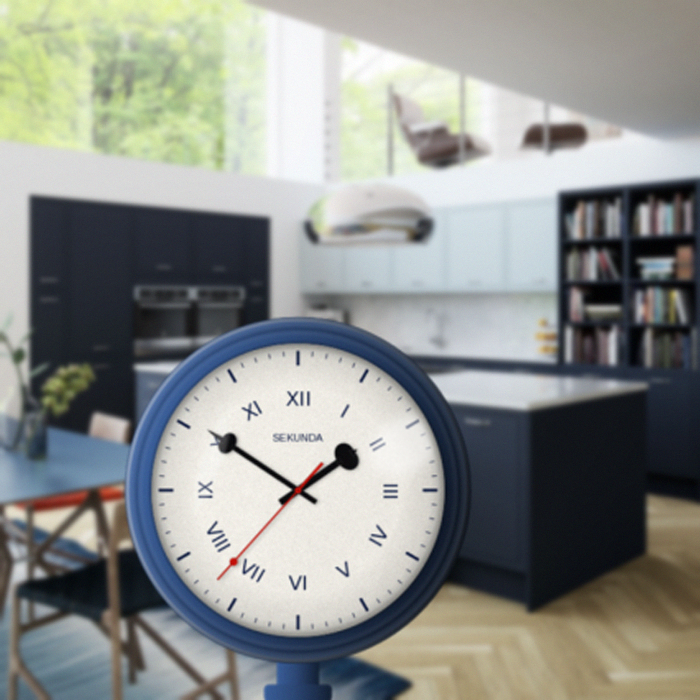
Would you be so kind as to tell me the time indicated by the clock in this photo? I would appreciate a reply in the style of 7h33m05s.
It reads 1h50m37s
